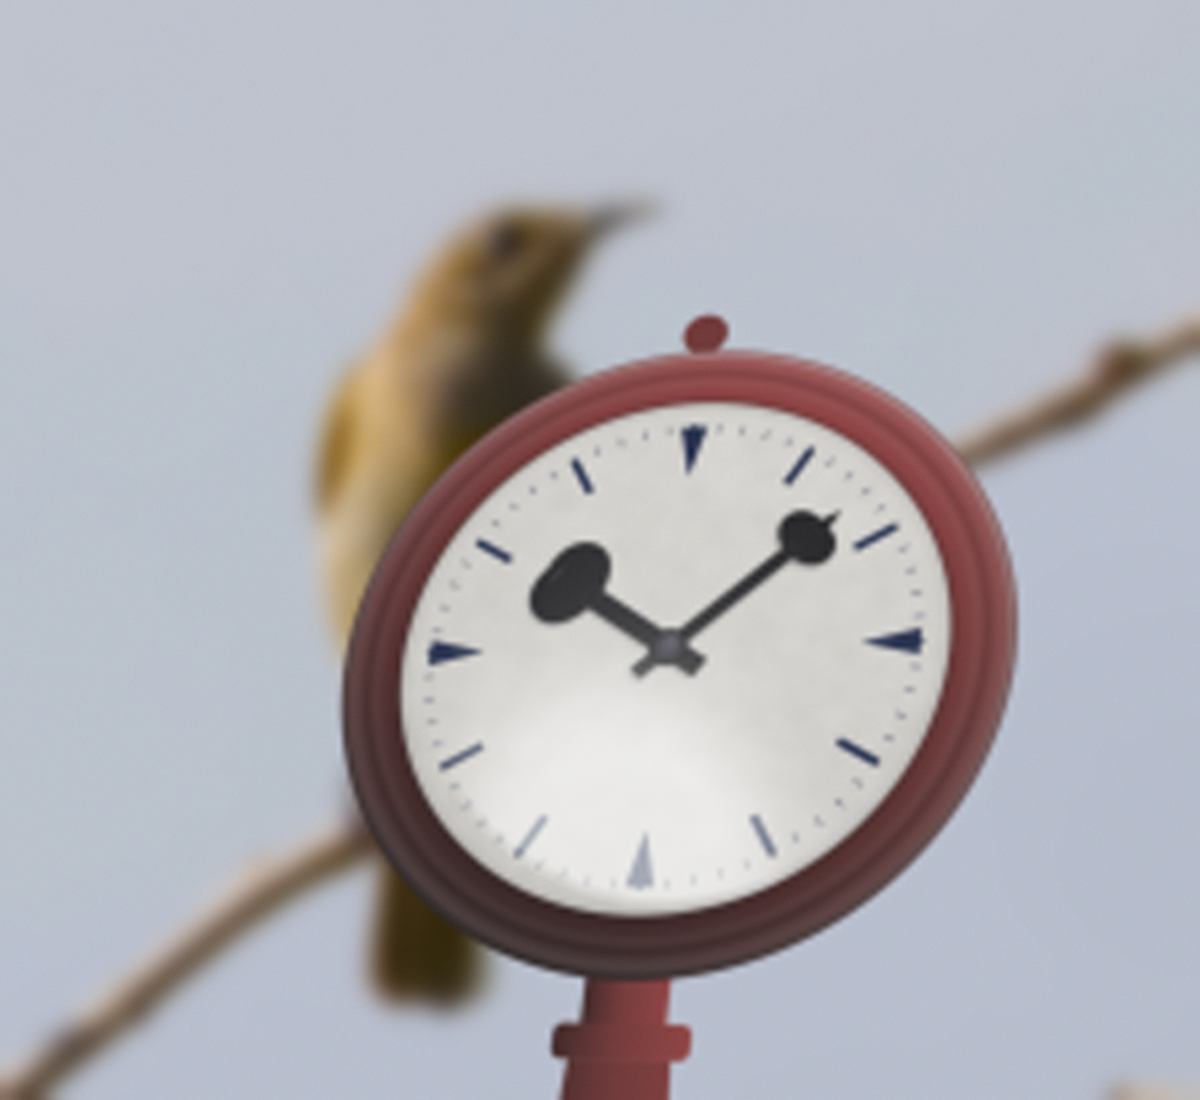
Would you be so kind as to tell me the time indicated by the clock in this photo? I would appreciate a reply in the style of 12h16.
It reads 10h08
